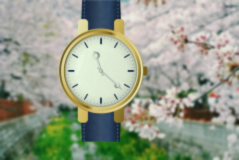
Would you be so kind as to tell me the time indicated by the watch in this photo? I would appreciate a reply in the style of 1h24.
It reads 11h22
